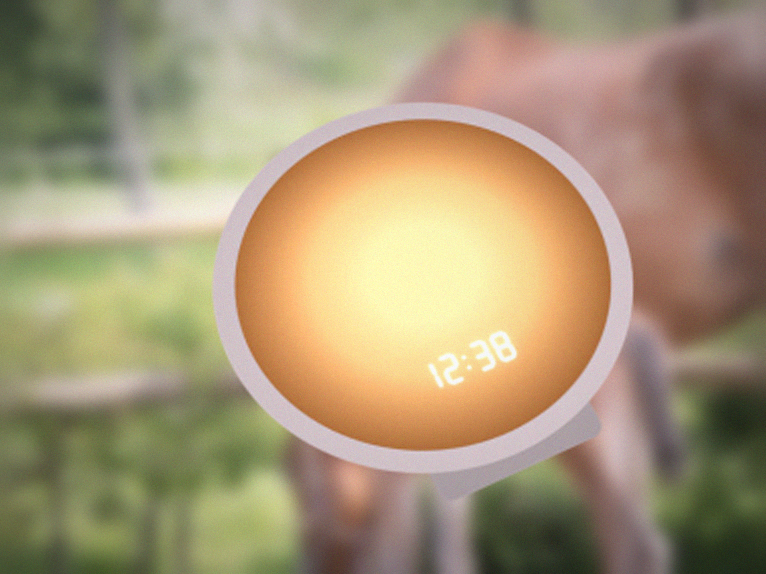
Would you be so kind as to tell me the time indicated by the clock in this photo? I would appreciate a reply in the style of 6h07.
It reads 12h38
